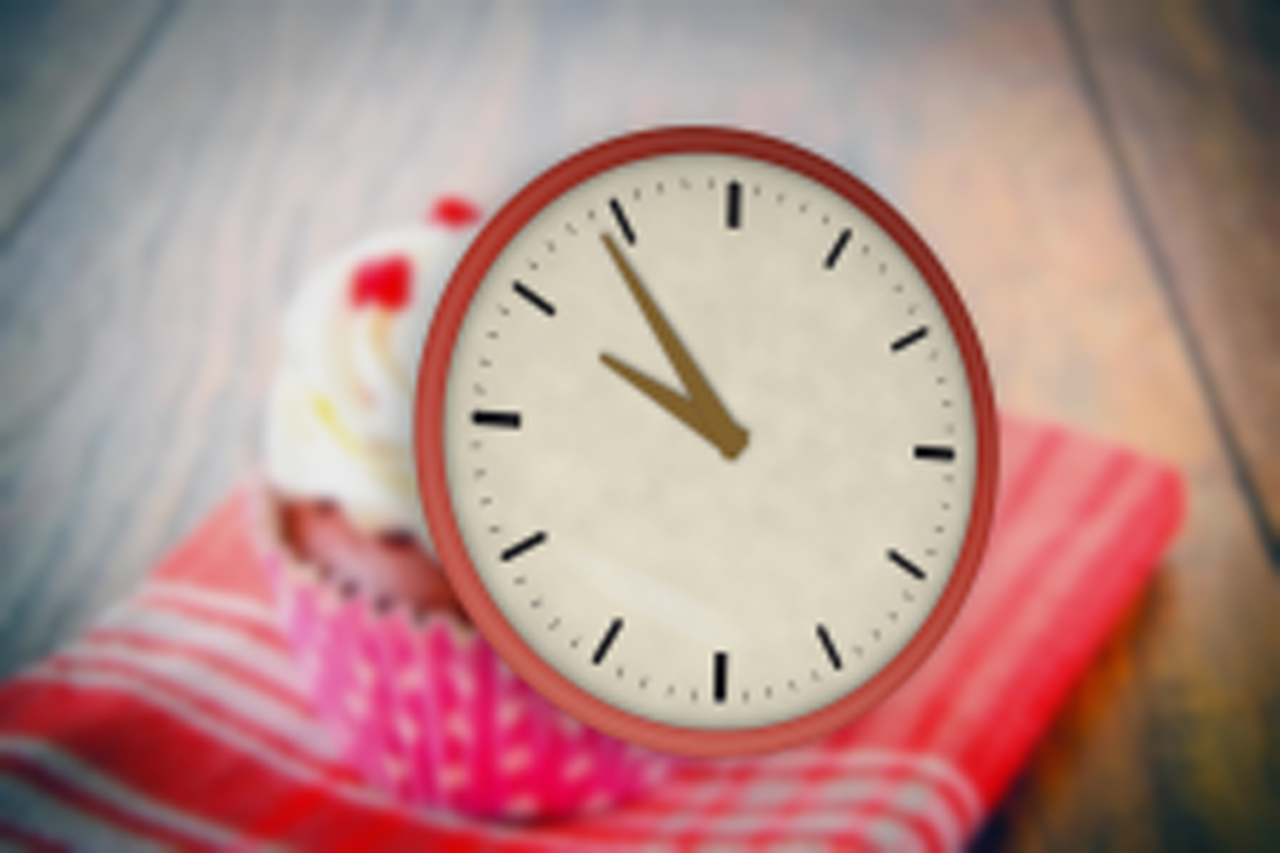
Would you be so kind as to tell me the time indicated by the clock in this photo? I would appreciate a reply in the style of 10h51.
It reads 9h54
